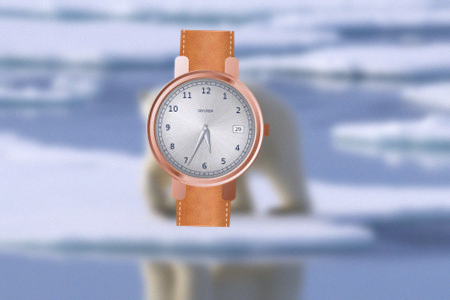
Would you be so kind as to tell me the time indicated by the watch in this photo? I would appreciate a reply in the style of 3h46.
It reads 5h34
